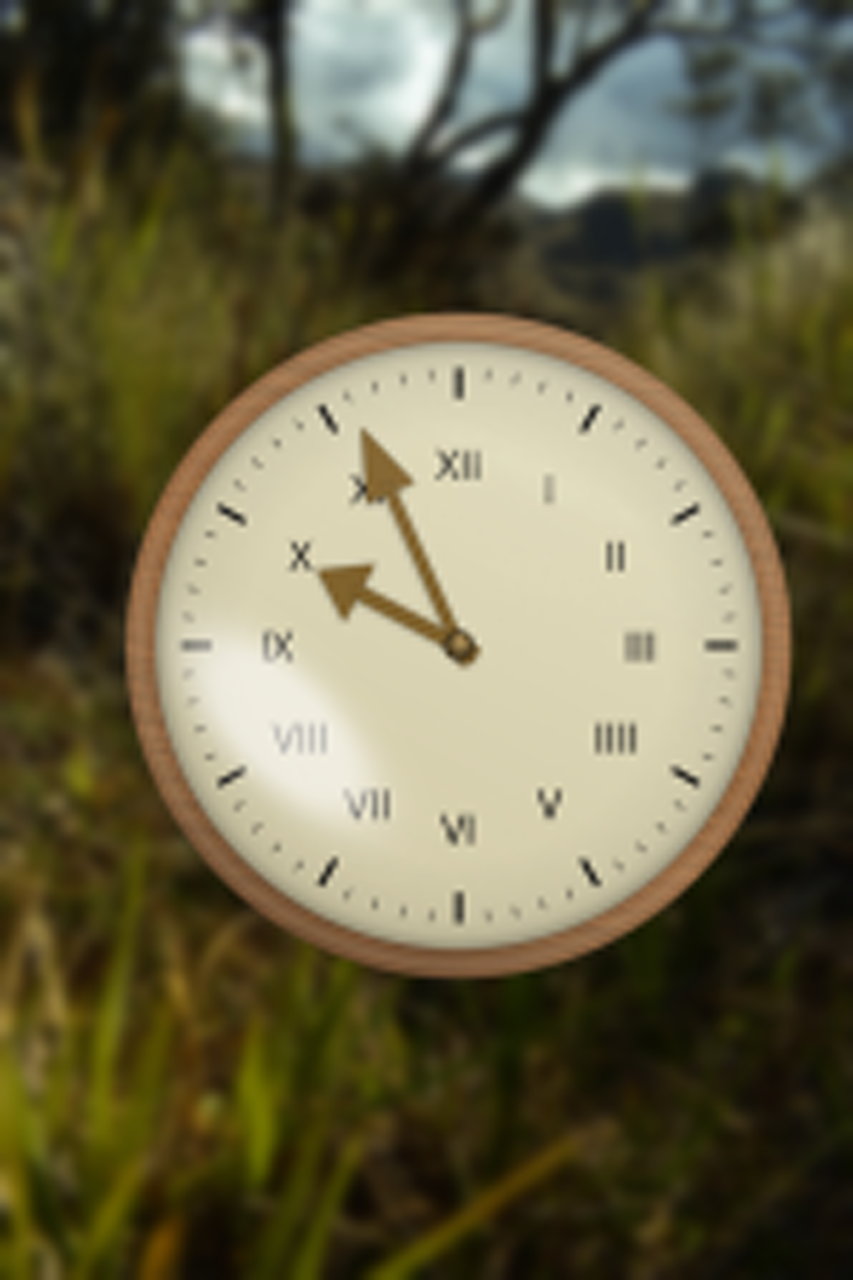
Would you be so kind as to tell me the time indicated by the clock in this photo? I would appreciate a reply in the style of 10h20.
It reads 9h56
